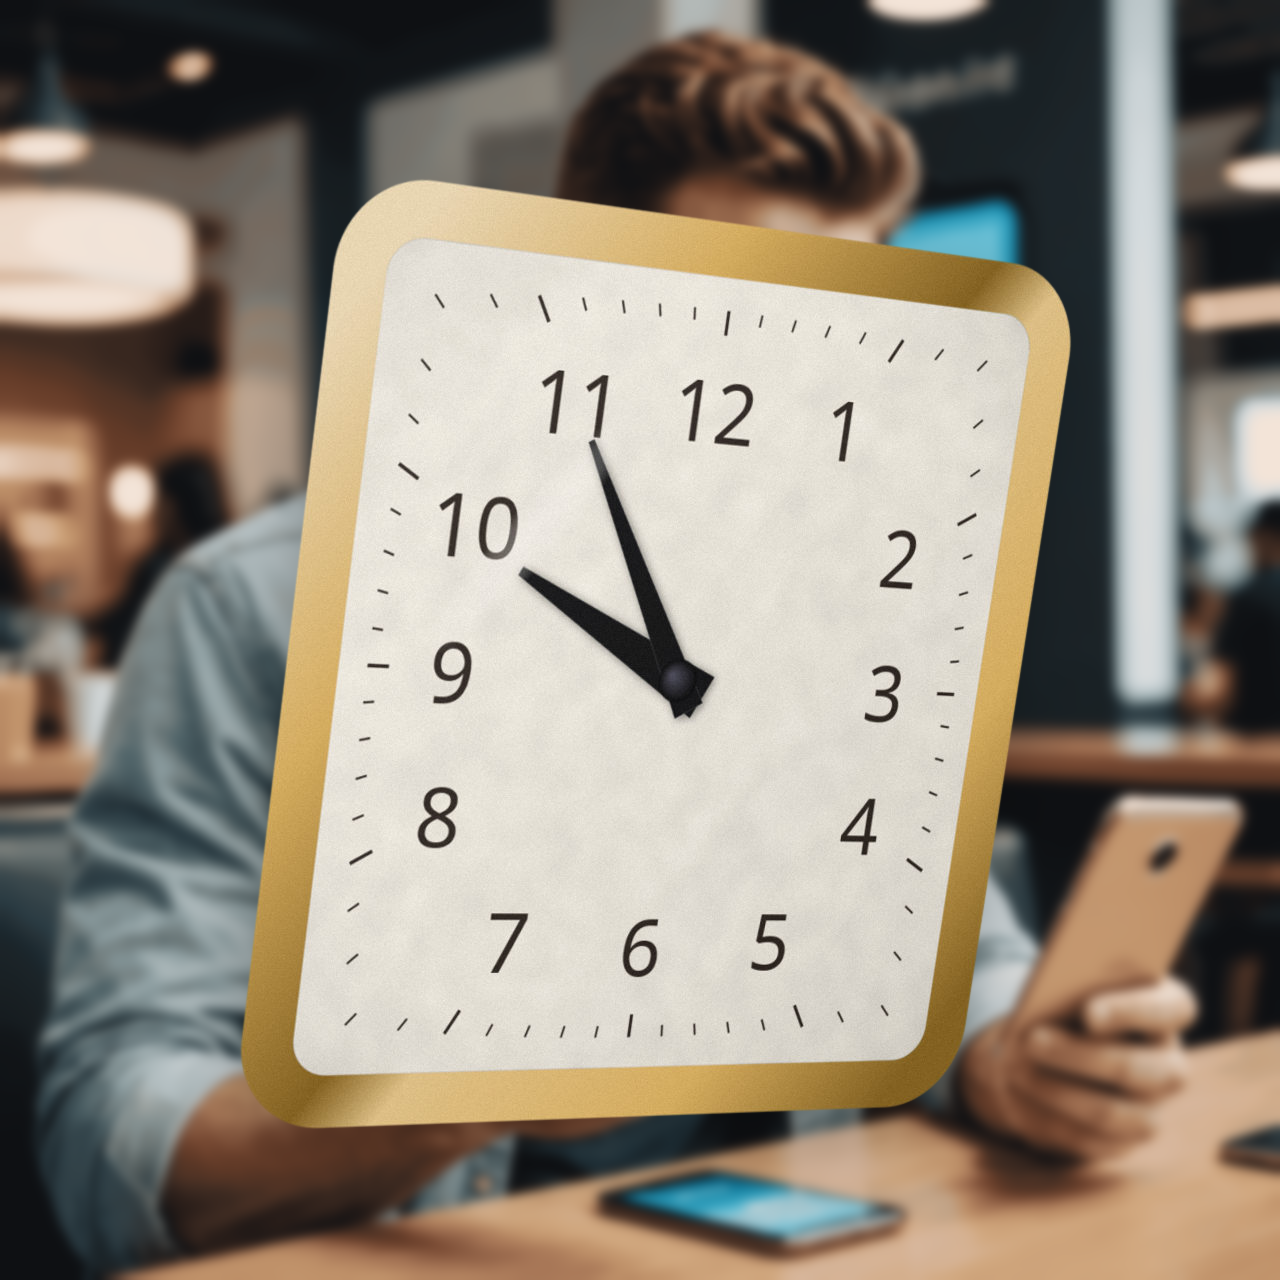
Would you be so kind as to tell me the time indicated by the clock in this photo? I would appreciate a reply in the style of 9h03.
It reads 9h55
